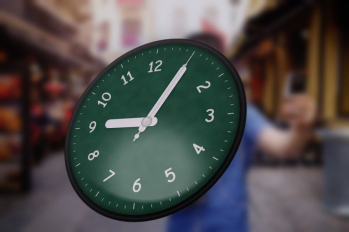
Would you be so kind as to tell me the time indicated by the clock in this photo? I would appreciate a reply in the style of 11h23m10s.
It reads 9h05m05s
